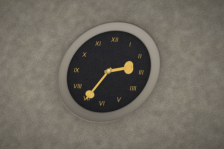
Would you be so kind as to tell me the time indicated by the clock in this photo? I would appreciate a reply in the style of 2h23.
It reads 2h35
